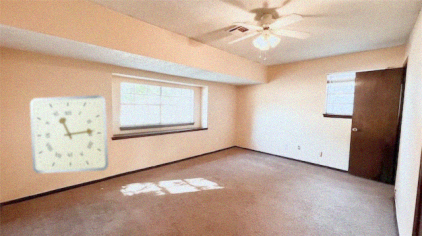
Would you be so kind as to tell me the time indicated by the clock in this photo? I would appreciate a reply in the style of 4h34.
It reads 11h14
